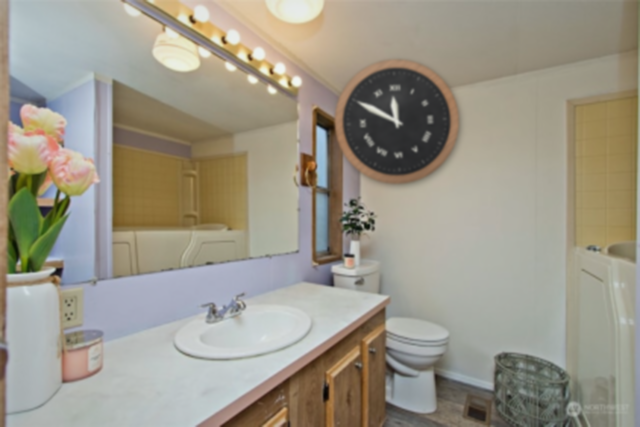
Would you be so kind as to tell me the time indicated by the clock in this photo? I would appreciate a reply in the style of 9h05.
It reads 11h50
